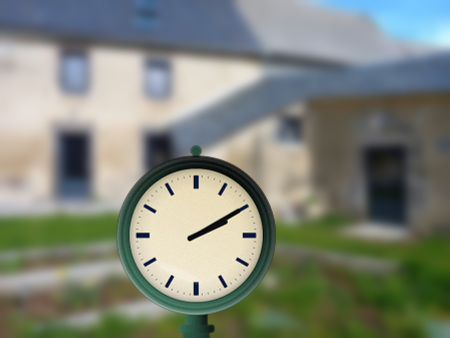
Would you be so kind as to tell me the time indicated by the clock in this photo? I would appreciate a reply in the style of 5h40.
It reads 2h10
